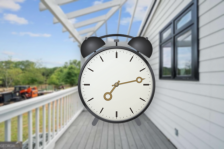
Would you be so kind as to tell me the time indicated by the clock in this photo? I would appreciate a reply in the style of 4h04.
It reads 7h13
